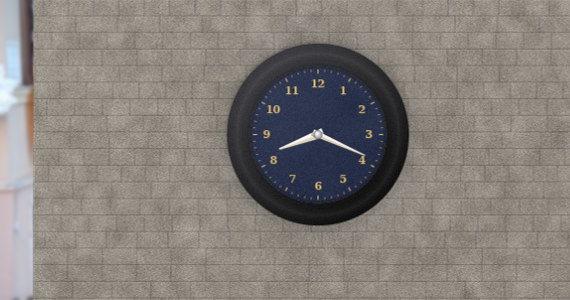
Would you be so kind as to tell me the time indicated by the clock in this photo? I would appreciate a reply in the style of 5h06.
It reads 8h19
